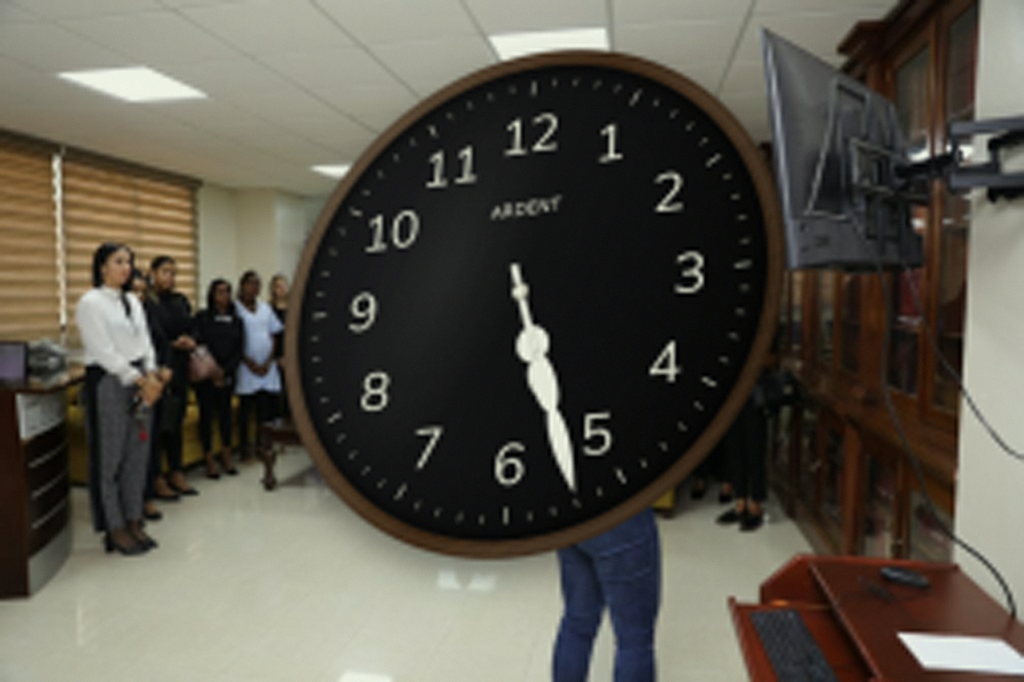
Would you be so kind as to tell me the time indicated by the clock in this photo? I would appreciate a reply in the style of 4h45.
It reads 5h27
